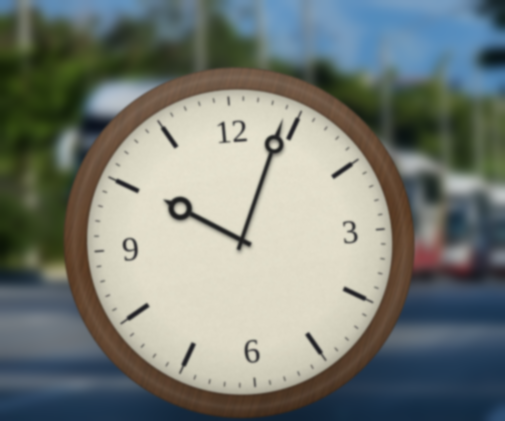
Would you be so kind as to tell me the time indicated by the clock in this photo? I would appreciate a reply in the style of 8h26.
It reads 10h04
